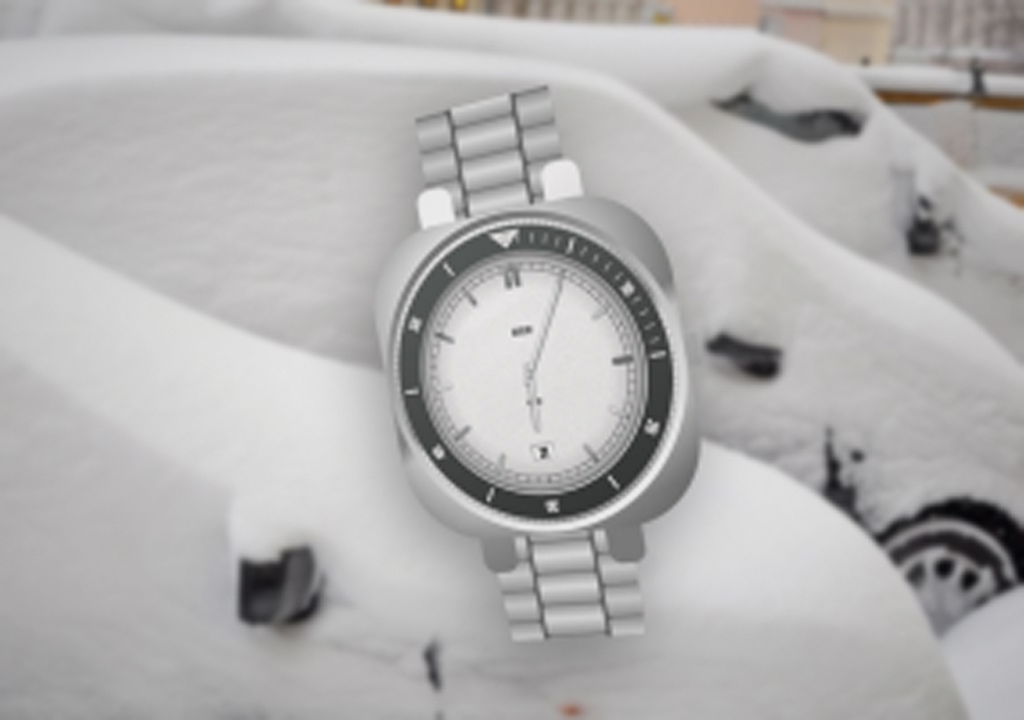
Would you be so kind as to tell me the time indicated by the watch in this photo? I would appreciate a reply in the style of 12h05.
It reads 6h05
